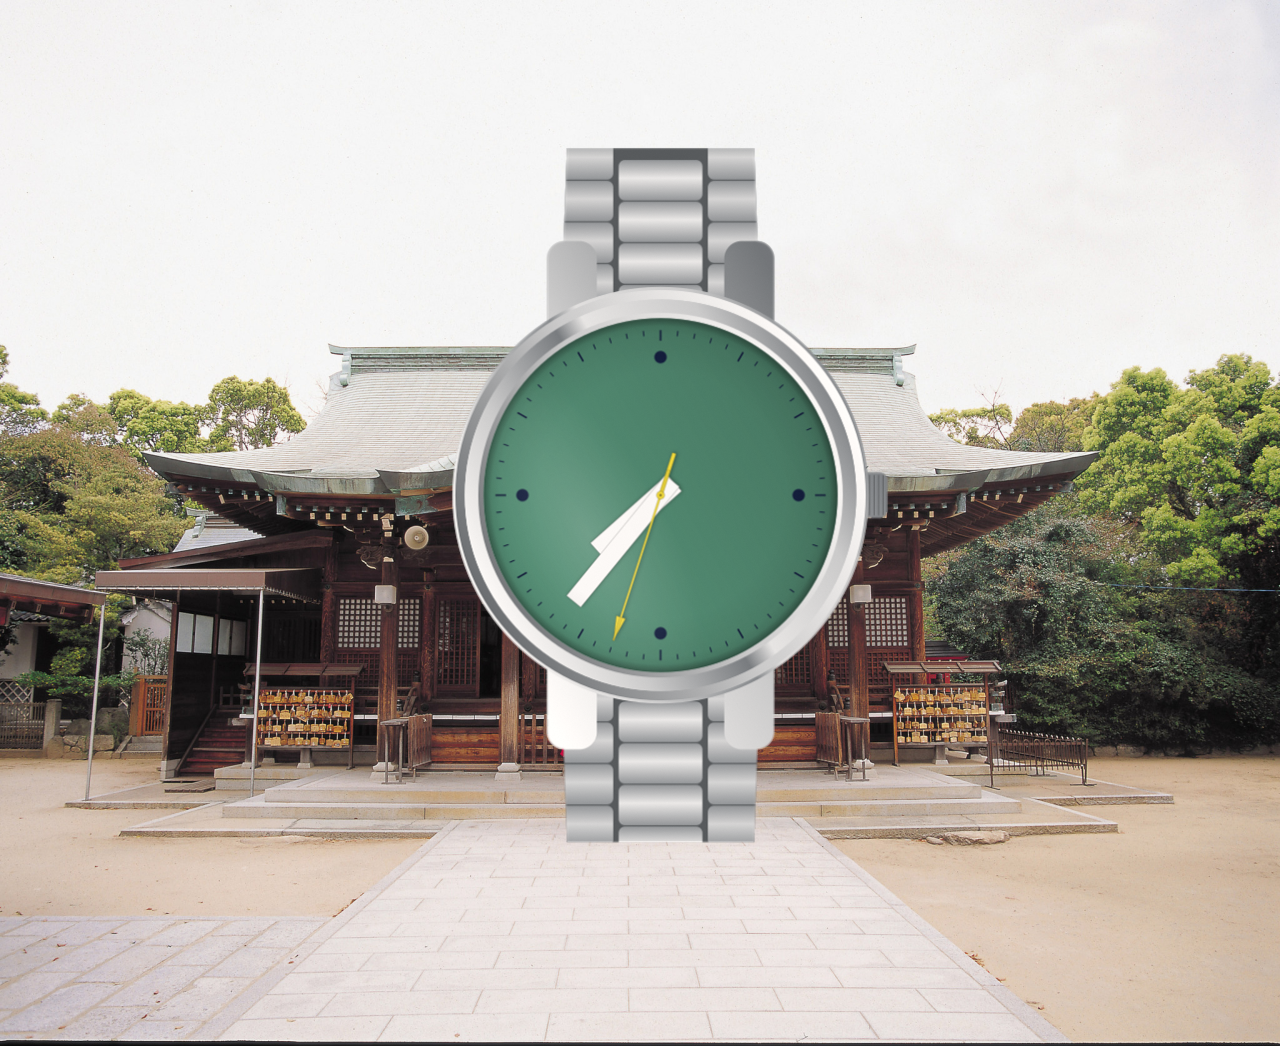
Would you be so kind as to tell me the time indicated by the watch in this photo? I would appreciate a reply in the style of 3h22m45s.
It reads 7h36m33s
